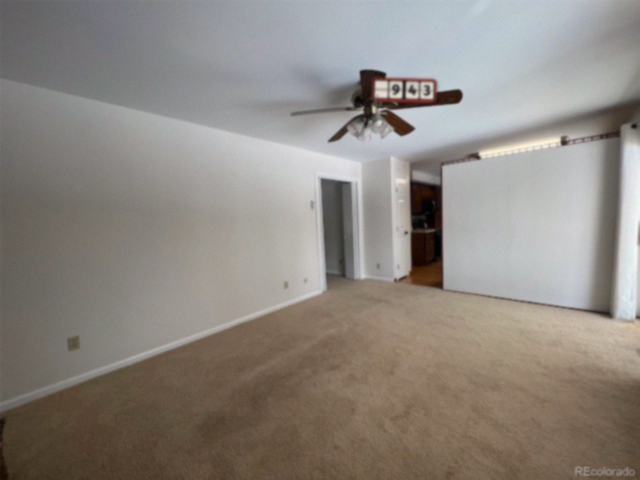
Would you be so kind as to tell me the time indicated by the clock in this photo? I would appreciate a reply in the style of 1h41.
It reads 9h43
